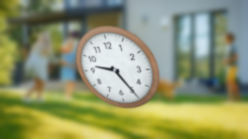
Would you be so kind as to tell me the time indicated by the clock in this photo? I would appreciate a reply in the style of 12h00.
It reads 9h25
